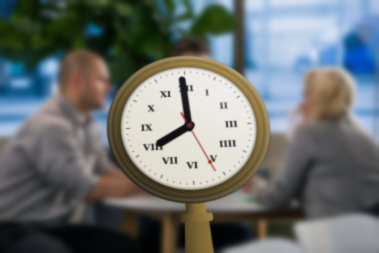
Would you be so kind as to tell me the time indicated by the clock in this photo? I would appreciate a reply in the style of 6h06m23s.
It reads 7h59m26s
